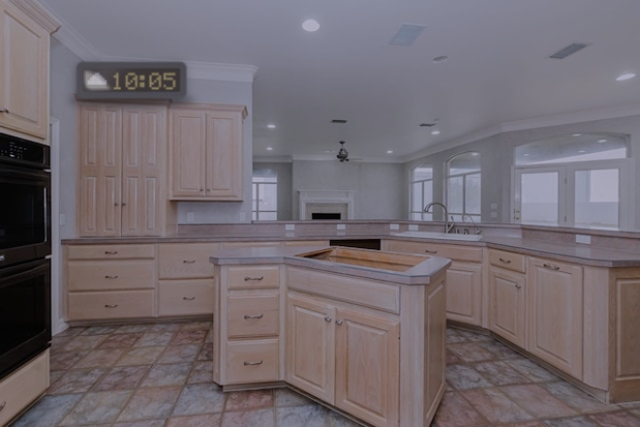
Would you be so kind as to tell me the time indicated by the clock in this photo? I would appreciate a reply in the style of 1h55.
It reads 10h05
